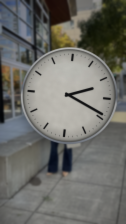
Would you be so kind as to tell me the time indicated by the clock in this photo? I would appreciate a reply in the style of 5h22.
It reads 2h19
